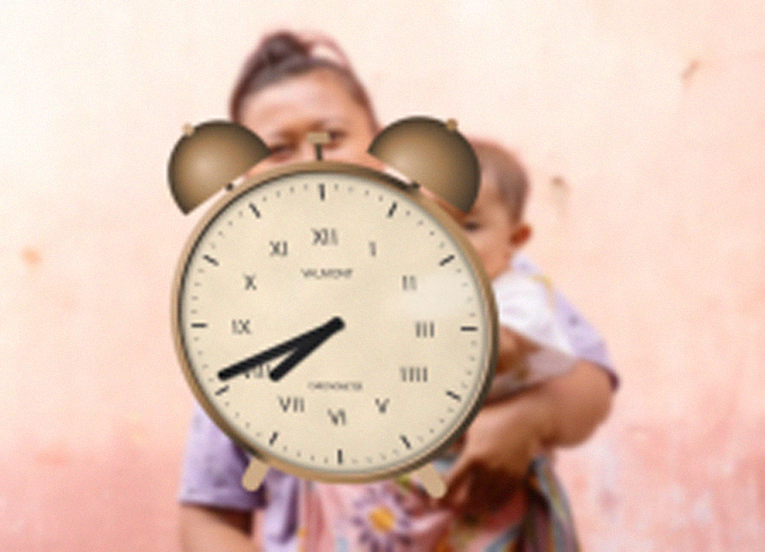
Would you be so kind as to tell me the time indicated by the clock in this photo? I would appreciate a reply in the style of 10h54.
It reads 7h41
